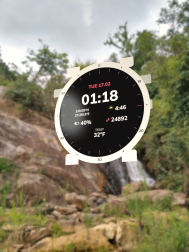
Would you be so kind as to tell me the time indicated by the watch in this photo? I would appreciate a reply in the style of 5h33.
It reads 1h18
